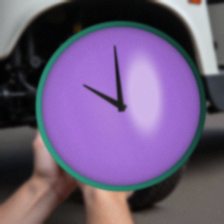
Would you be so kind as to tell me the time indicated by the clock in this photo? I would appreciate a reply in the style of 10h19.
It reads 9h59
